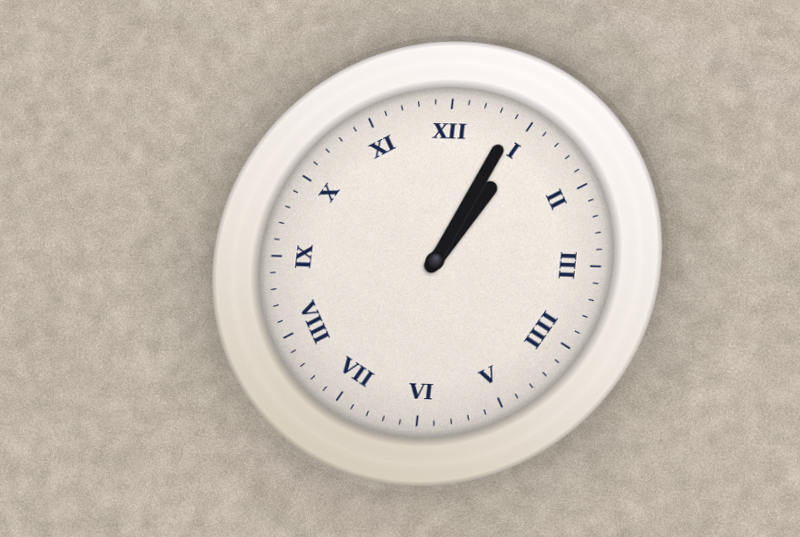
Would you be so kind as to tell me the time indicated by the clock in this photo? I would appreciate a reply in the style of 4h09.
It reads 1h04
